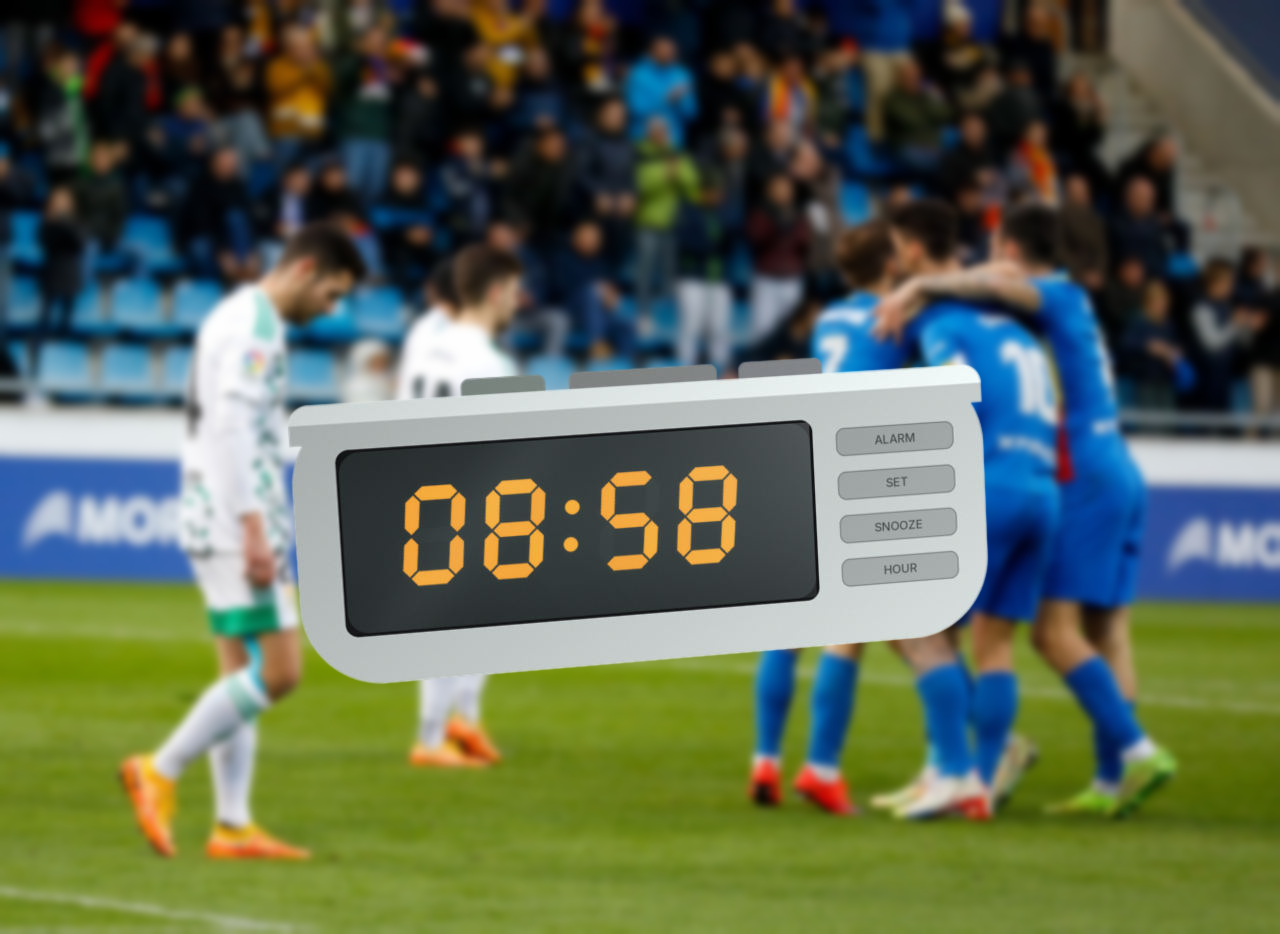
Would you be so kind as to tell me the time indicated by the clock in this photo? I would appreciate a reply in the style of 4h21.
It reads 8h58
